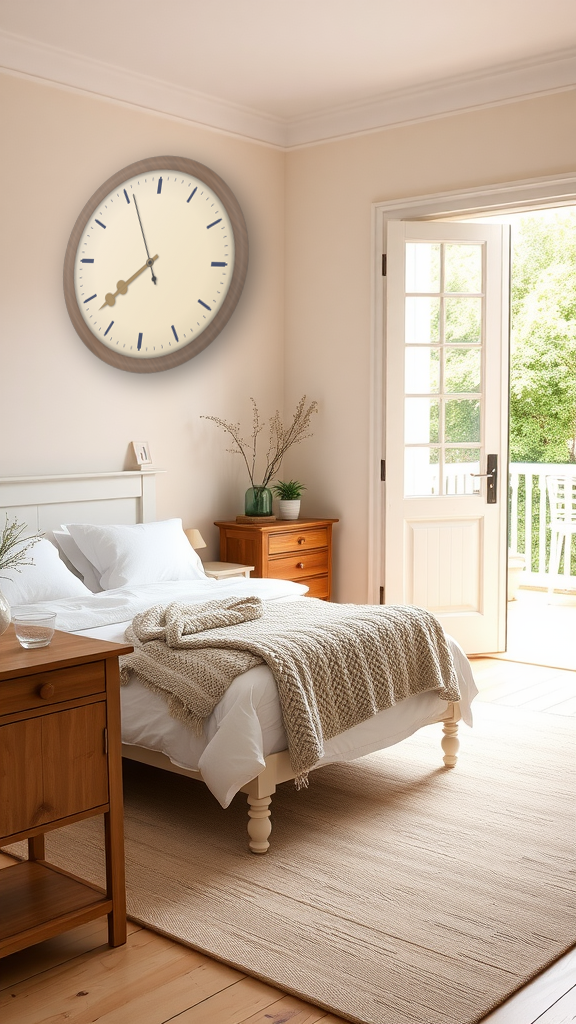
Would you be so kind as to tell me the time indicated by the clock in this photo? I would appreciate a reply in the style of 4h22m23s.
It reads 7h37m56s
